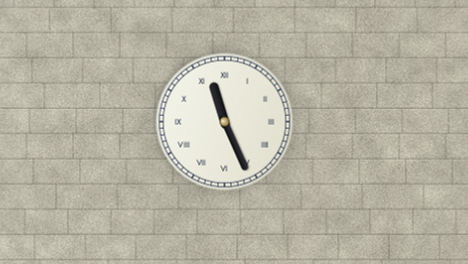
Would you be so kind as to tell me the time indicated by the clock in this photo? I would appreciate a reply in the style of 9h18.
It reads 11h26
